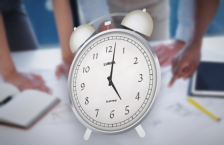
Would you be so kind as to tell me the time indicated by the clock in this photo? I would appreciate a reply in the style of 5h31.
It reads 5h02
